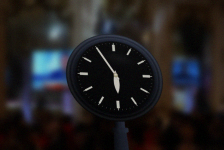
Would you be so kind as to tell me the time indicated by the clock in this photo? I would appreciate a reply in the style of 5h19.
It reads 5h55
